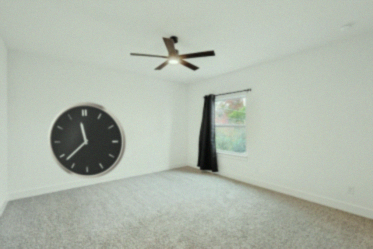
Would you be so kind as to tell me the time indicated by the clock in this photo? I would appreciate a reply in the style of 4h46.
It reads 11h38
